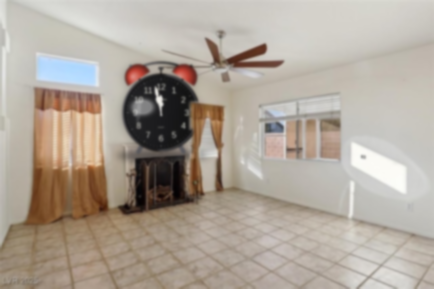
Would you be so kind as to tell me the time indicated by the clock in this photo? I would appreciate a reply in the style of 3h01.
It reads 11h58
